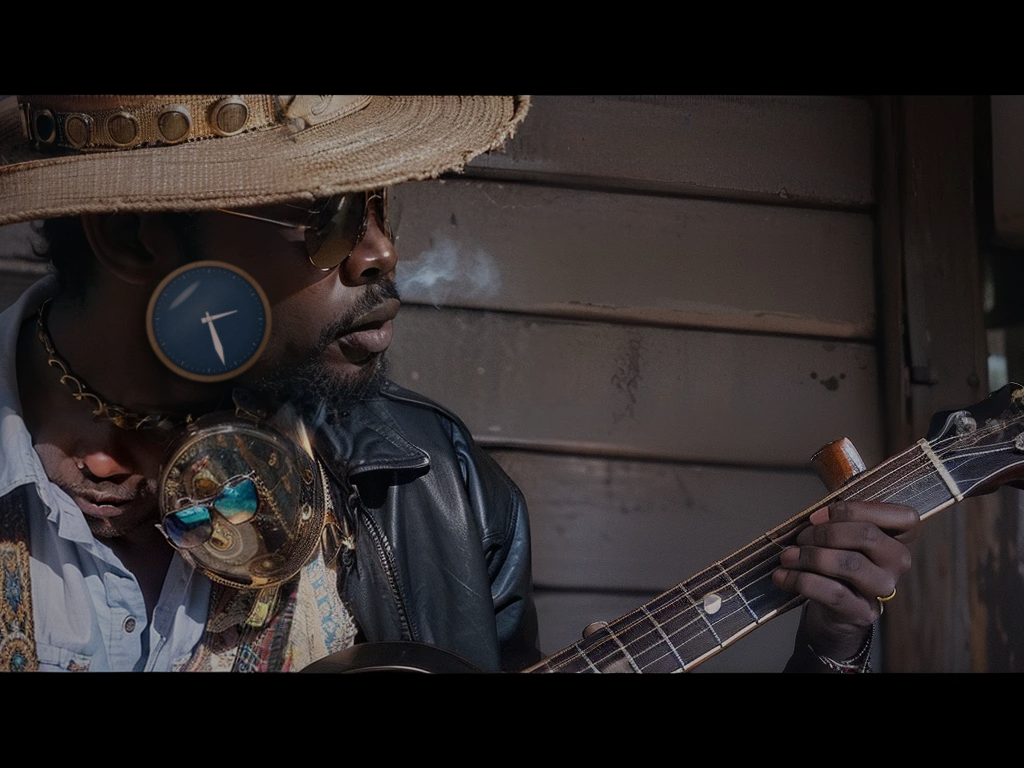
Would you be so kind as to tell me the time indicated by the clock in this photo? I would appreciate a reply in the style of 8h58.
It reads 2h27
